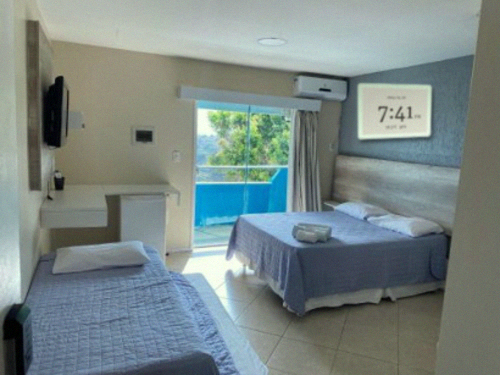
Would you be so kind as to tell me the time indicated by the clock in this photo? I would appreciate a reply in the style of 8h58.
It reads 7h41
